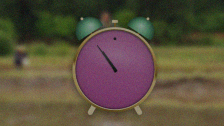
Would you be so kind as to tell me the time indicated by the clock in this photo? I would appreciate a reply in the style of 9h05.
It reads 10h54
